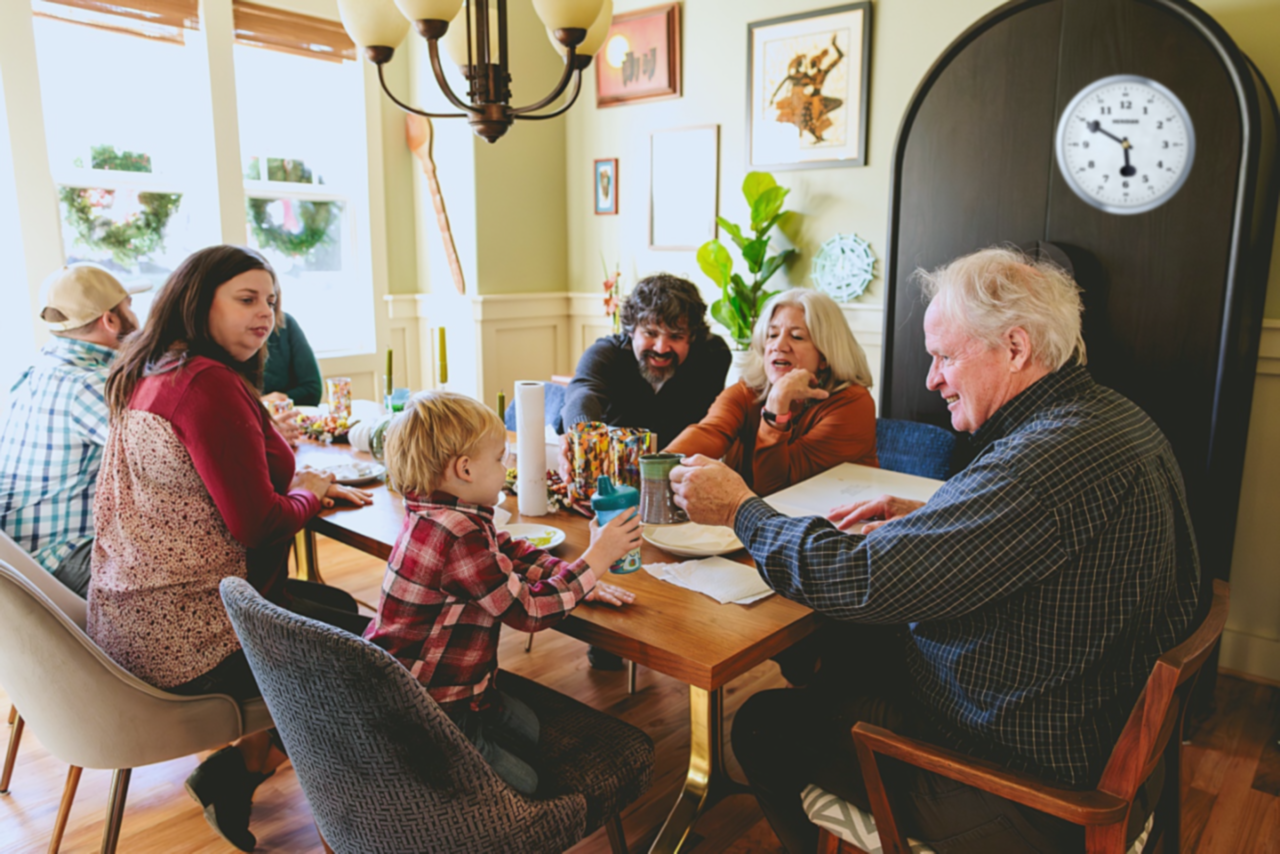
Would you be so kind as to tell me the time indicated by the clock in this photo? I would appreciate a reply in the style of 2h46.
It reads 5h50
